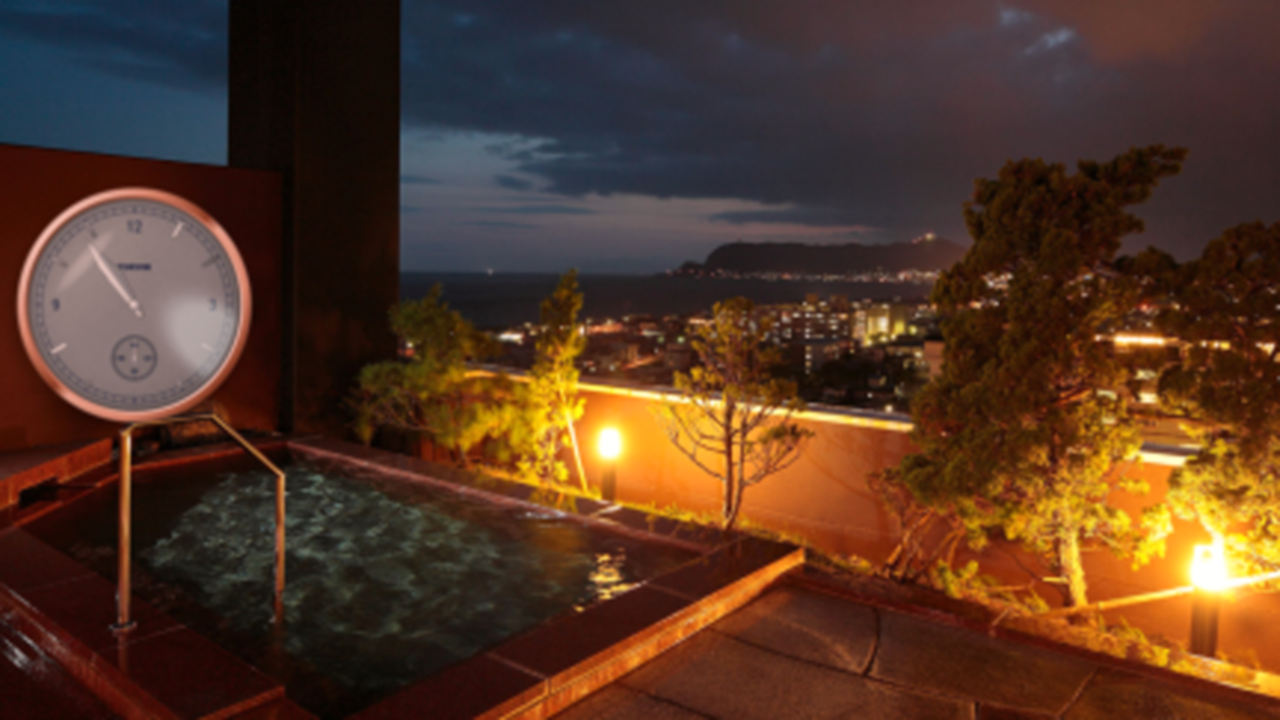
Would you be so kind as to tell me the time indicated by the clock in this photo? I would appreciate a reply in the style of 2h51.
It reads 10h54
